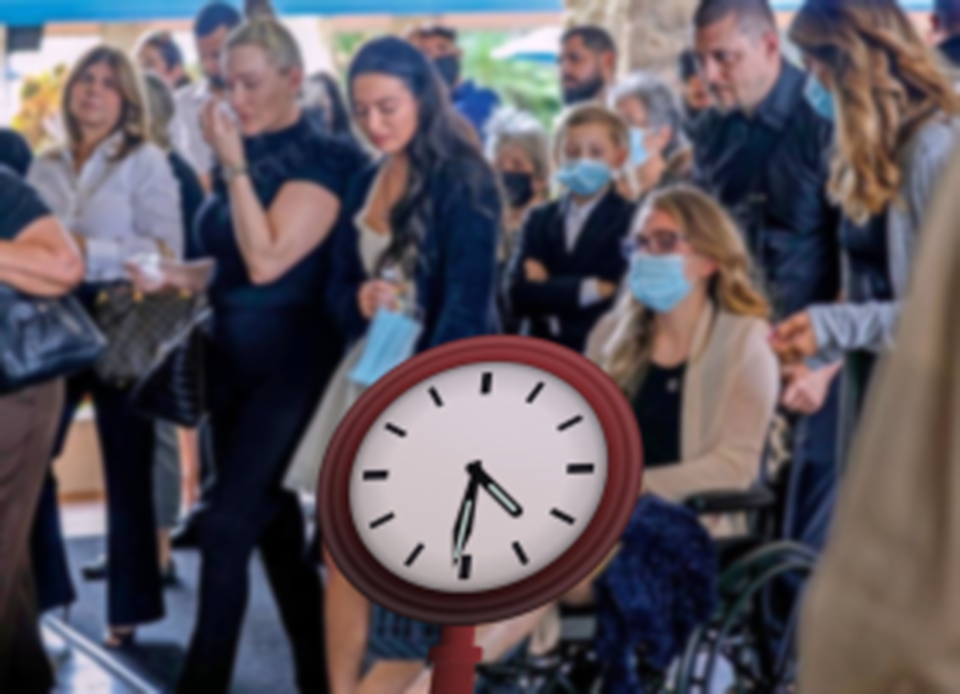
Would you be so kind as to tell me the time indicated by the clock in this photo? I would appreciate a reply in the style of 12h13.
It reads 4h31
